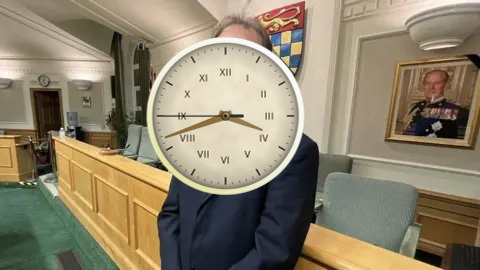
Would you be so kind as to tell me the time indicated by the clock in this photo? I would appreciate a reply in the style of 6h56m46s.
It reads 3h41m45s
